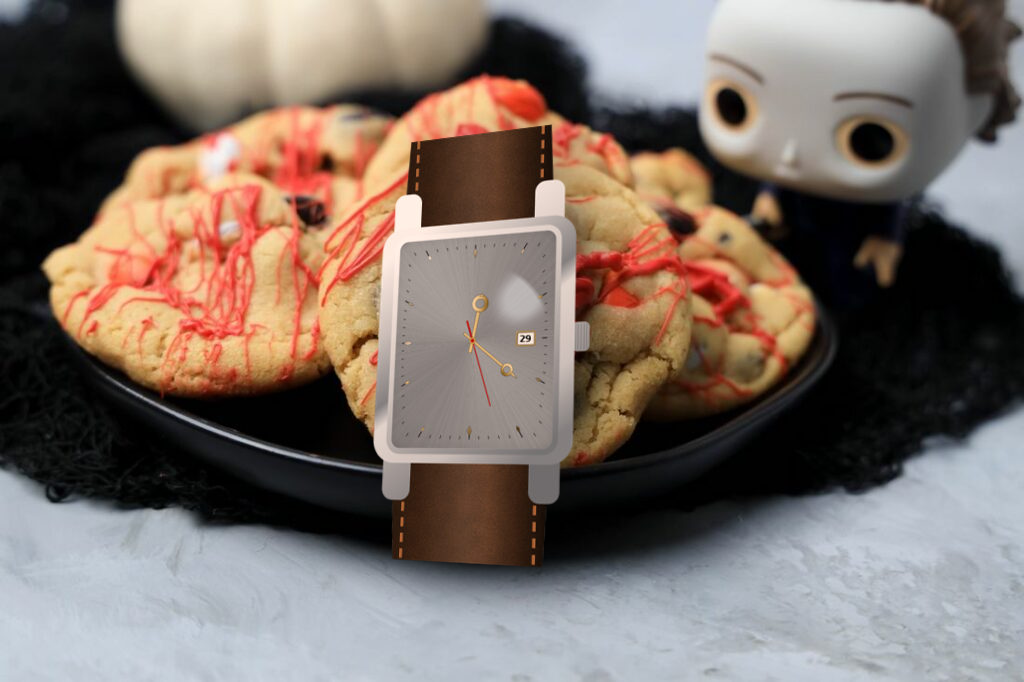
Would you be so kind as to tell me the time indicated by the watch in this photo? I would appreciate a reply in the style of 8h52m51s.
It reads 12h21m27s
